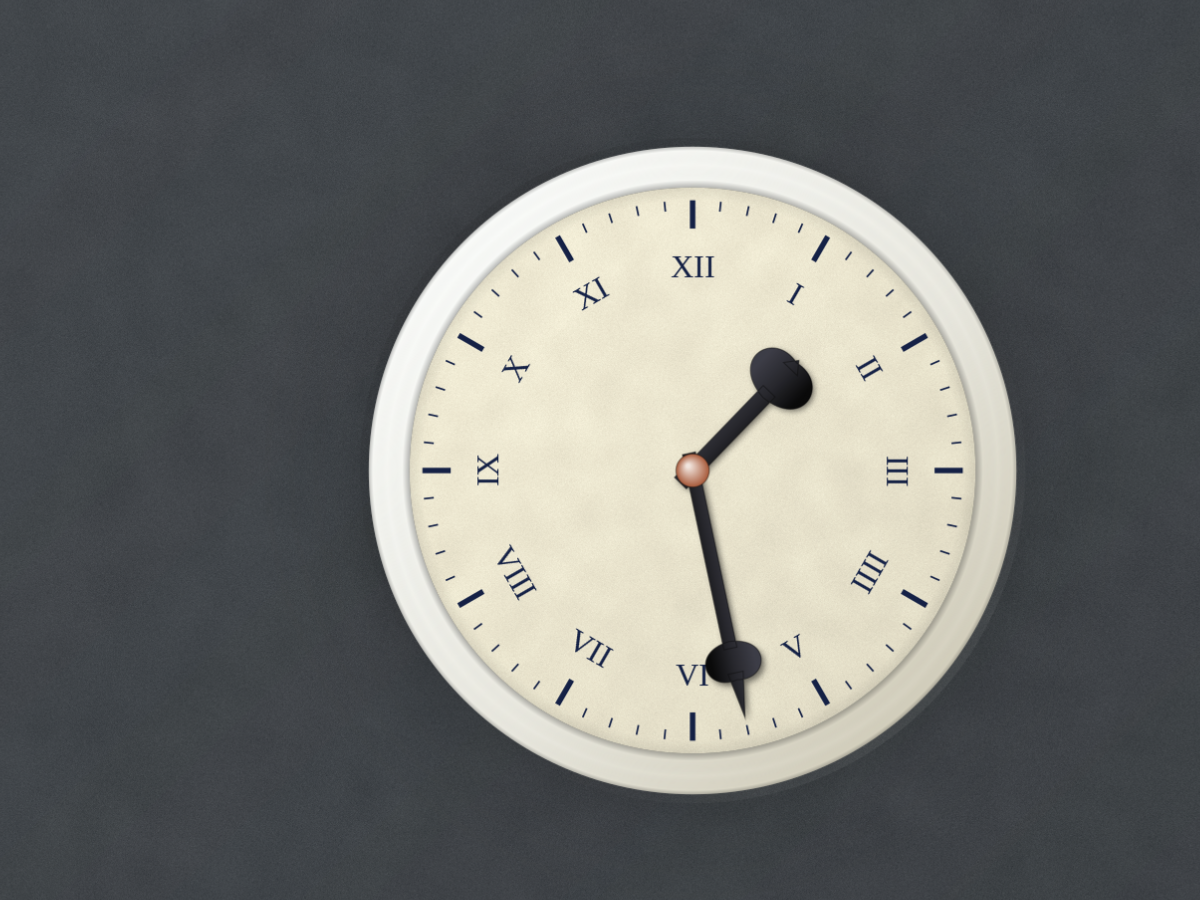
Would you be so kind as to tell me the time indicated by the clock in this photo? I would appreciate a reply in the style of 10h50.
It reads 1h28
